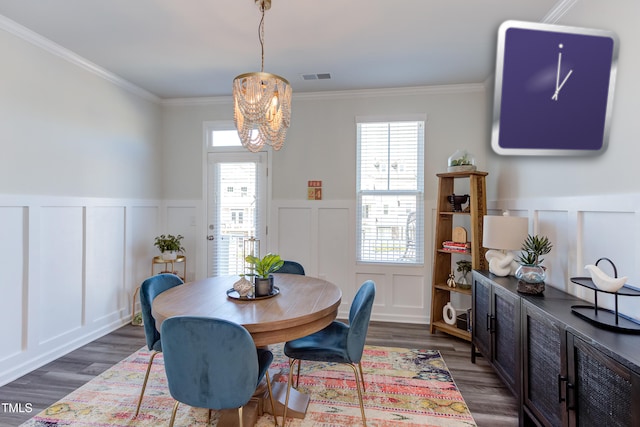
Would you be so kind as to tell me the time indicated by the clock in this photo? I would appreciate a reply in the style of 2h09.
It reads 1h00
